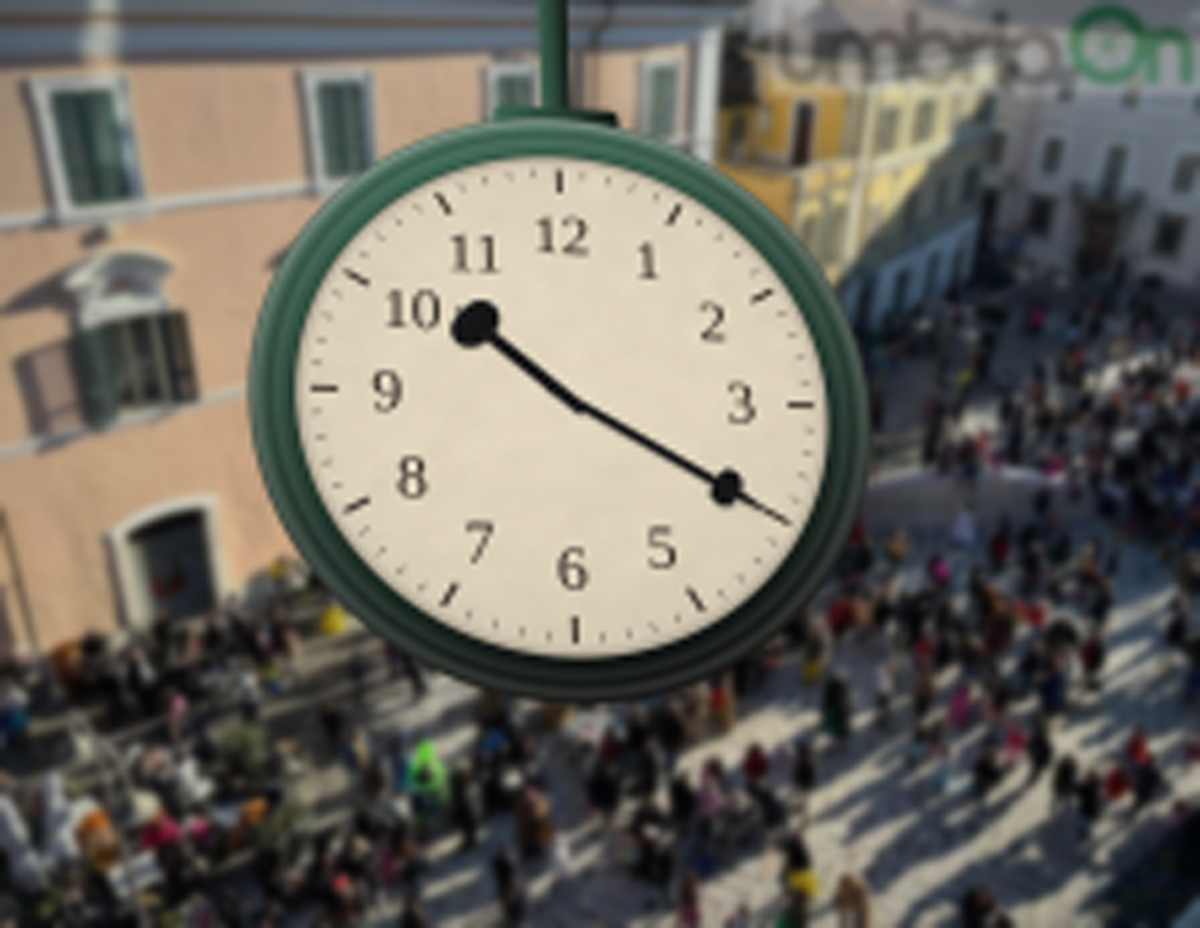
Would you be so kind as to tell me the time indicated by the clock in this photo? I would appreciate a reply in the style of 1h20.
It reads 10h20
